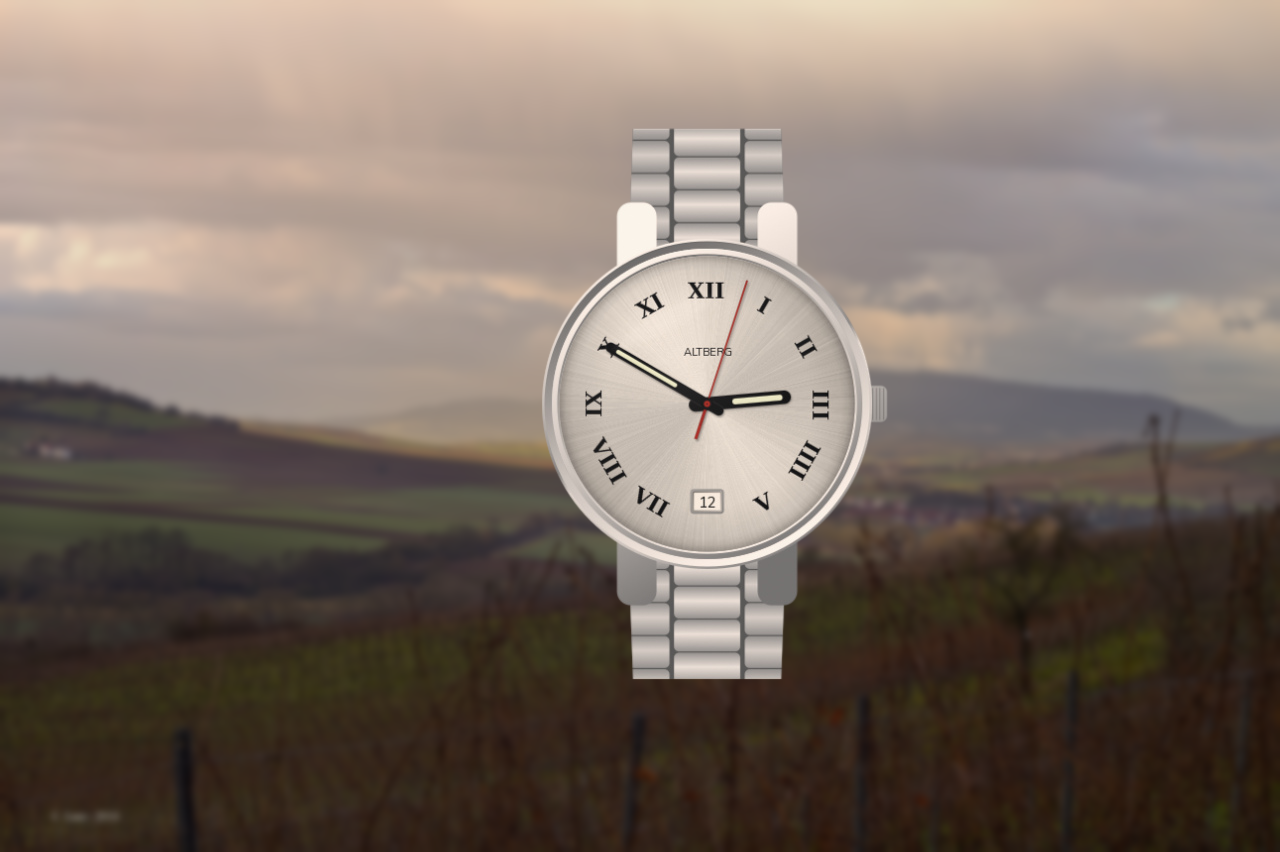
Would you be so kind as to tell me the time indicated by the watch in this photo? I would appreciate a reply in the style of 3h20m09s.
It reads 2h50m03s
